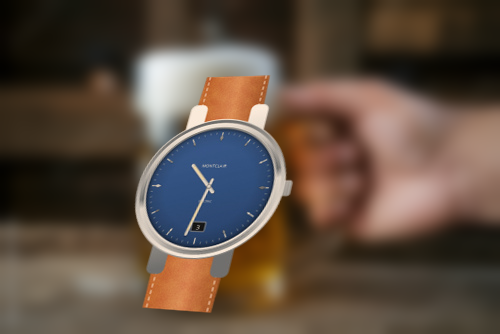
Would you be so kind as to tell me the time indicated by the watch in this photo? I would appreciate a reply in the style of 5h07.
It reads 10h32
